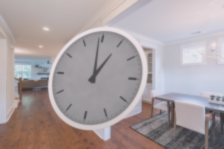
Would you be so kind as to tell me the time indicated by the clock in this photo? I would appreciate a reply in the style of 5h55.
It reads 12h59
